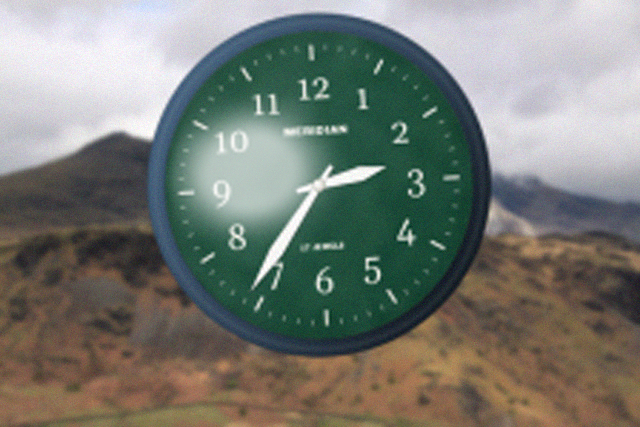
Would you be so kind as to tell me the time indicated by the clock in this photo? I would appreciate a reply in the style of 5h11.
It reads 2h36
